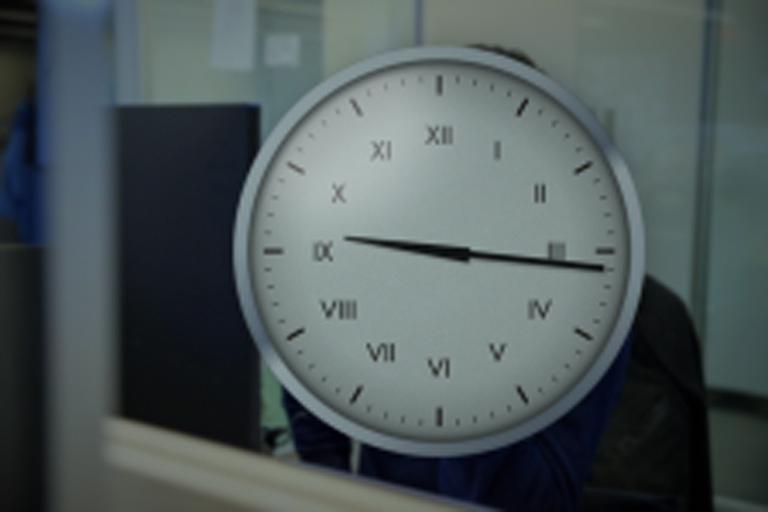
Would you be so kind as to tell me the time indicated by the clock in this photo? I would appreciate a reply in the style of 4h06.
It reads 9h16
